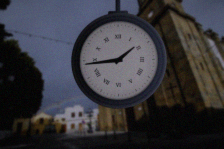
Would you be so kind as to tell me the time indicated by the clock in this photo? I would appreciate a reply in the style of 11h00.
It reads 1h44
